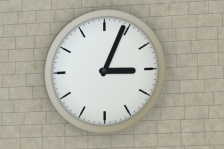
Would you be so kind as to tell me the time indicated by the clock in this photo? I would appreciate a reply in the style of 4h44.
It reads 3h04
